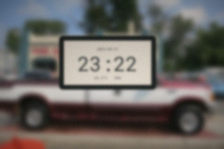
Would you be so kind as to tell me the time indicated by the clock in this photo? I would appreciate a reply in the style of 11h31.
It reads 23h22
